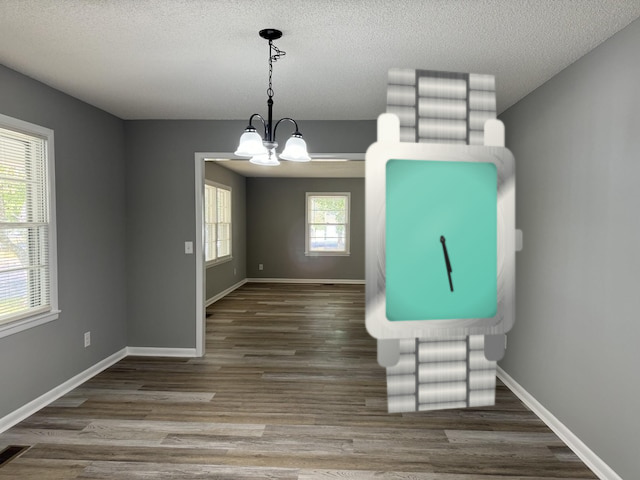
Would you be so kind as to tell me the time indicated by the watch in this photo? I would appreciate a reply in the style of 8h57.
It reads 5h28
